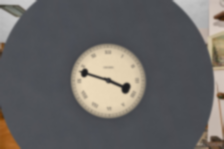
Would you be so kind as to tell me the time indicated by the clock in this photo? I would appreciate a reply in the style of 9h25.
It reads 3h48
